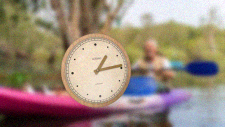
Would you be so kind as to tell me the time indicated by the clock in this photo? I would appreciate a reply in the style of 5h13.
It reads 1h14
